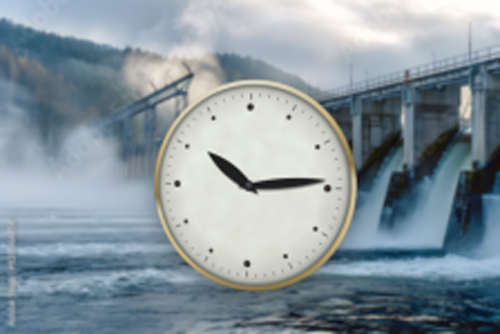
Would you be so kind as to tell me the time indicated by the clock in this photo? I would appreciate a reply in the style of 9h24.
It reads 10h14
